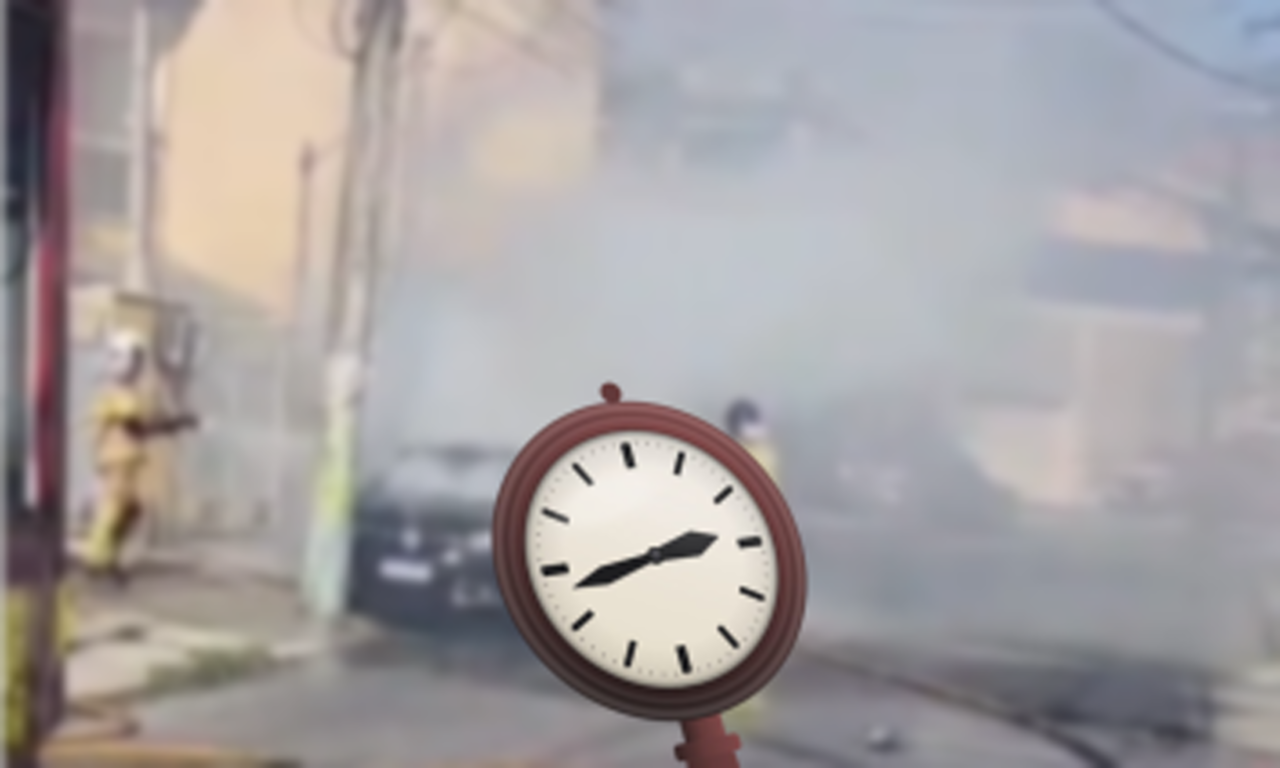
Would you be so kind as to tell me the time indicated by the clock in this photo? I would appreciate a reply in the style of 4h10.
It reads 2h43
